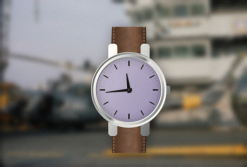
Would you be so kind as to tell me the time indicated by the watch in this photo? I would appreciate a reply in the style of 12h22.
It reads 11h44
